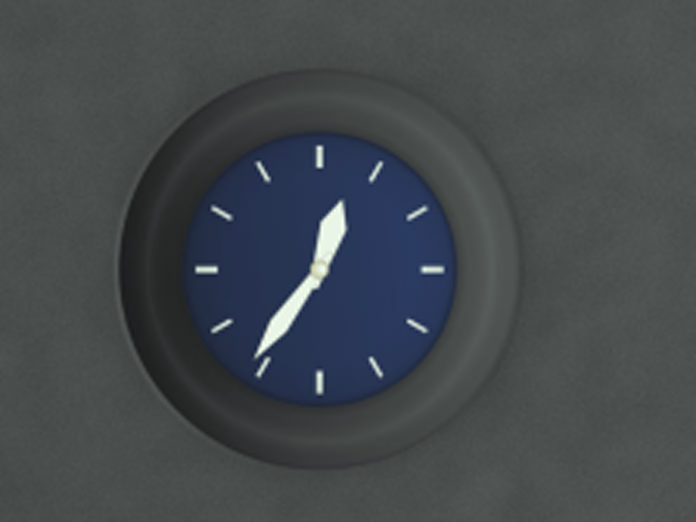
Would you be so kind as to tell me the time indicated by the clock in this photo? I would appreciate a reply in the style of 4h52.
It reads 12h36
